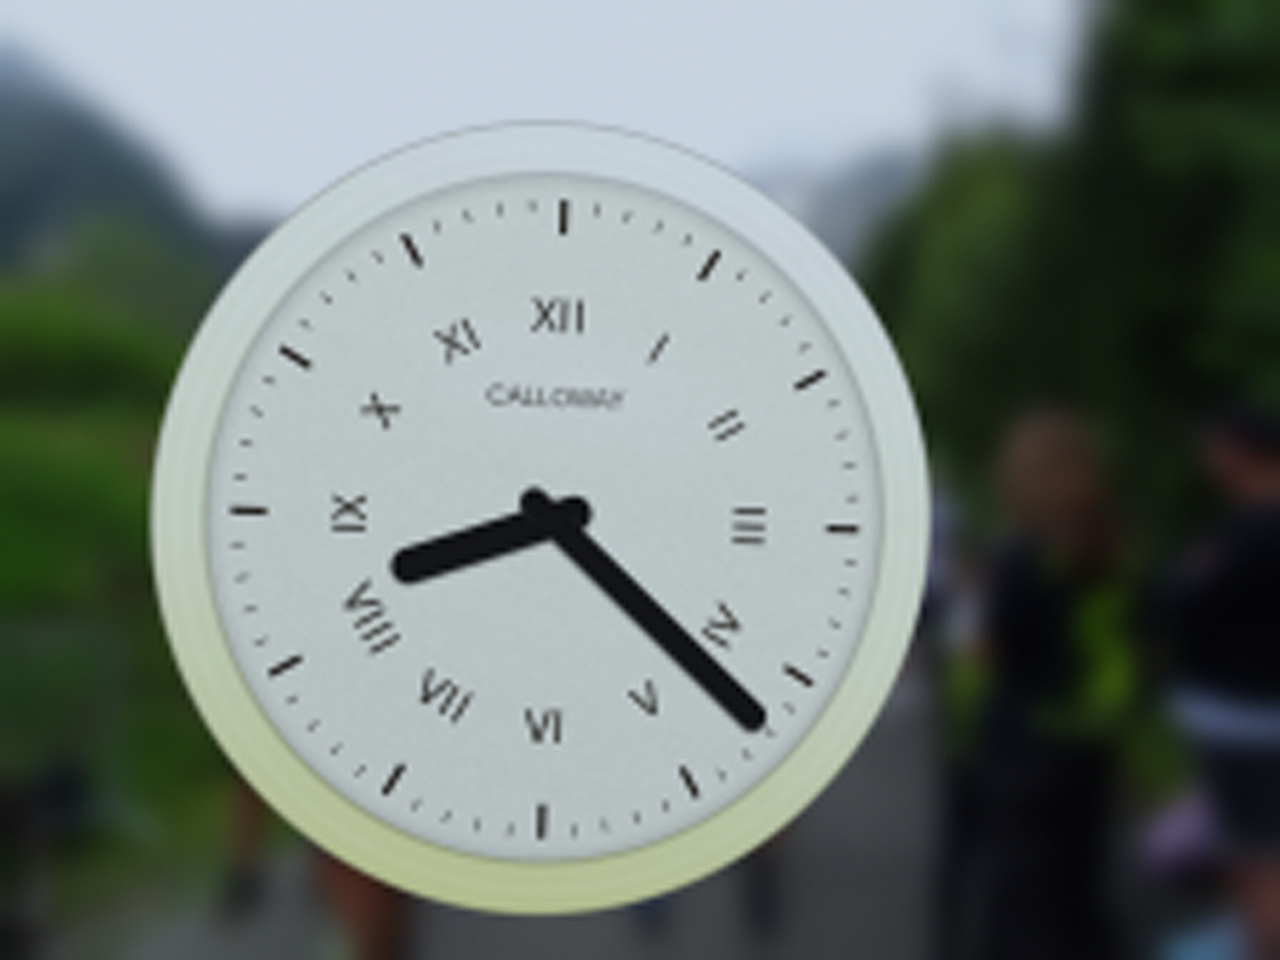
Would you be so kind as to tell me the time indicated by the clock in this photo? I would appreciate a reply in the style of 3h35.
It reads 8h22
